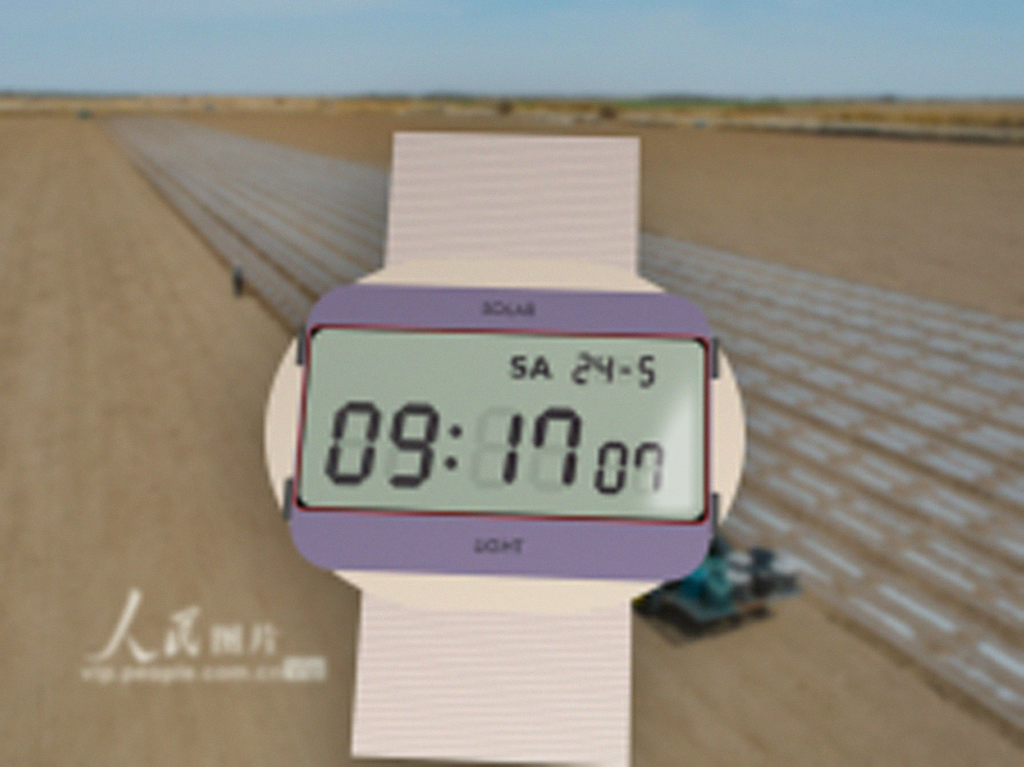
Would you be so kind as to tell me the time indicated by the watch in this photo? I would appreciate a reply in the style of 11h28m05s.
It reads 9h17m07s
